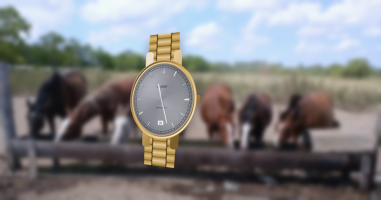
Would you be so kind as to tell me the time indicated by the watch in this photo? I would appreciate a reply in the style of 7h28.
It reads 11h27
